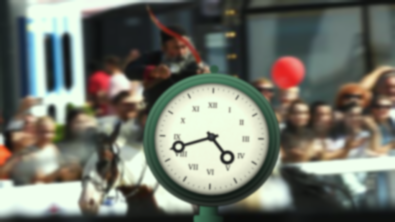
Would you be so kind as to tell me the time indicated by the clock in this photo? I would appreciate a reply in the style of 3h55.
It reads 4h42
